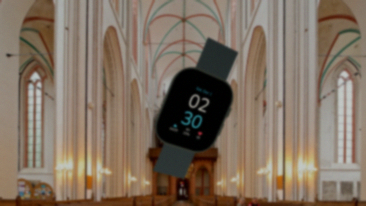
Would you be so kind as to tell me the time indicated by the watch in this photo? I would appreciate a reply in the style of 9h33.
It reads 2h30
